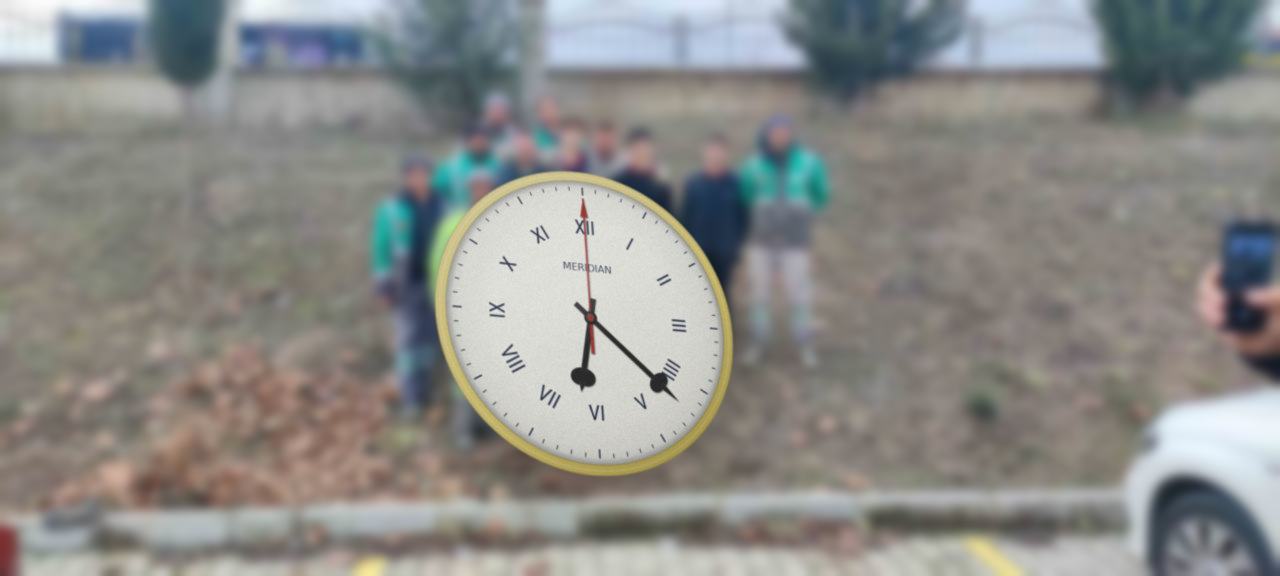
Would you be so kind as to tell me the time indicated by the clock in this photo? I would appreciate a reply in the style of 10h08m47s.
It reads 6h22m00s
